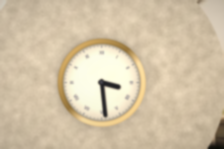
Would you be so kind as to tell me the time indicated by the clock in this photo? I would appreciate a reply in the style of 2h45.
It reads 3h29
